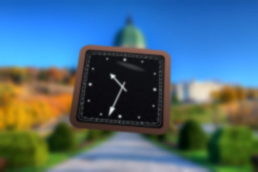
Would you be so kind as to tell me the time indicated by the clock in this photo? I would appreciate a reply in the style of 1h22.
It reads 10h33
